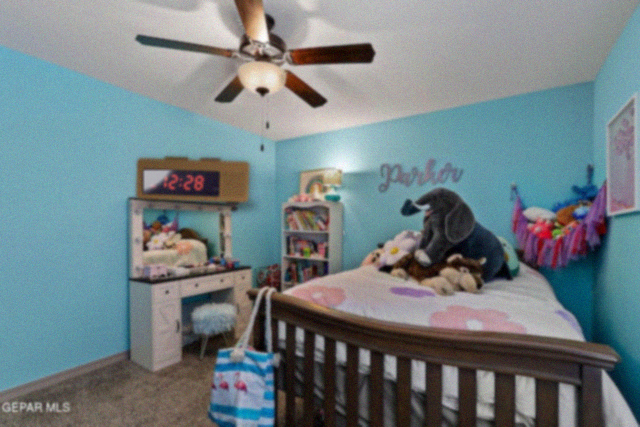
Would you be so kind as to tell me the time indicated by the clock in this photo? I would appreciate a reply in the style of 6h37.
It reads 12h28
